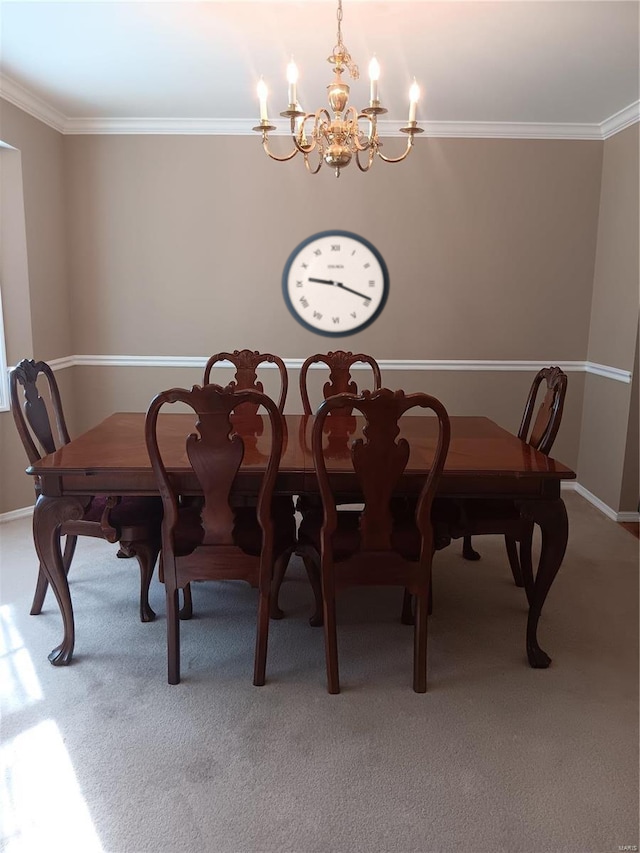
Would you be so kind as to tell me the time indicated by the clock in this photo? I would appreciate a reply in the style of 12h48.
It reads 9h19
